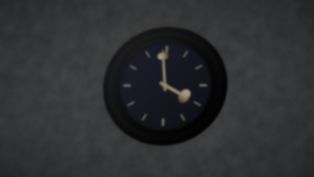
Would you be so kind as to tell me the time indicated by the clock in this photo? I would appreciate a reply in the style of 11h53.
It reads 3h59
